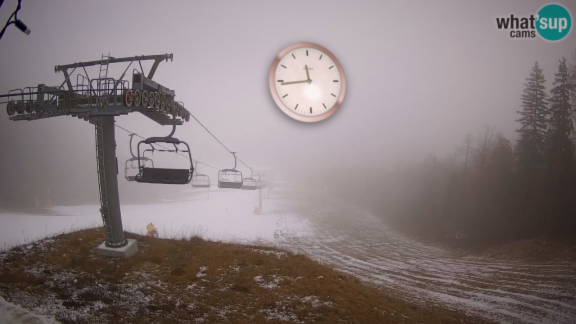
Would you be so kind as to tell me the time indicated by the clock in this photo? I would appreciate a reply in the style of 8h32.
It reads 11h44
